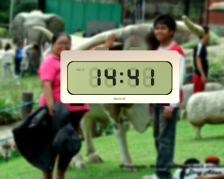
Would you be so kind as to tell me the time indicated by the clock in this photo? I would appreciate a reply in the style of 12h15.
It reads 14h41
